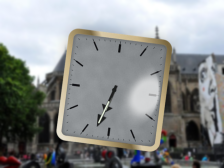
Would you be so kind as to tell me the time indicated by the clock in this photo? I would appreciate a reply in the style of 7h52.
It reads 6h33
